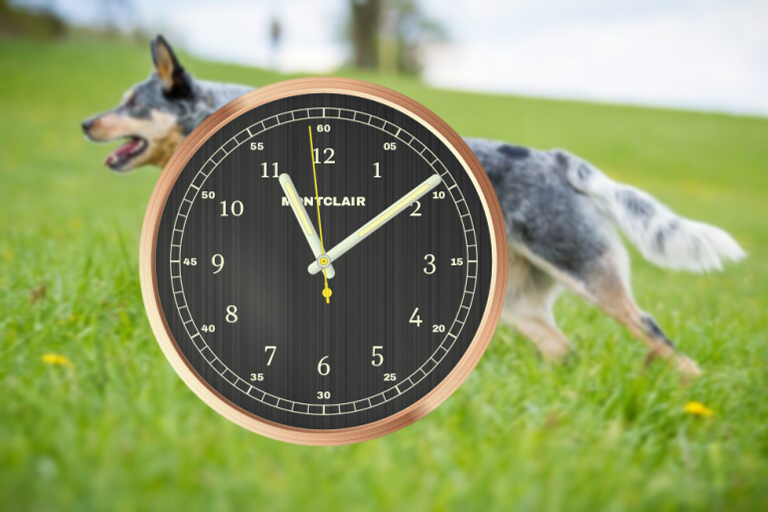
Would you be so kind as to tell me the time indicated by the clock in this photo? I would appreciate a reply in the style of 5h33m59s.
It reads 11h08m59s
